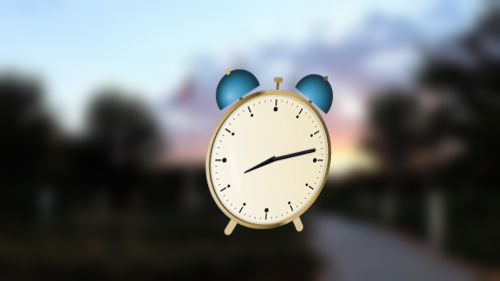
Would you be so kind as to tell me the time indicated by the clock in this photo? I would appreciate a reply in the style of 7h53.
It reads 8h13
